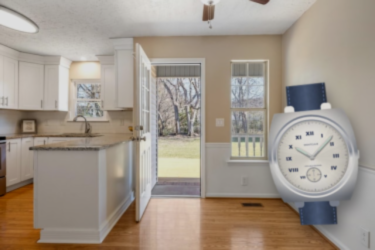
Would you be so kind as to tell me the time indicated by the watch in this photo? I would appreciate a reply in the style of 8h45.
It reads 10h08
